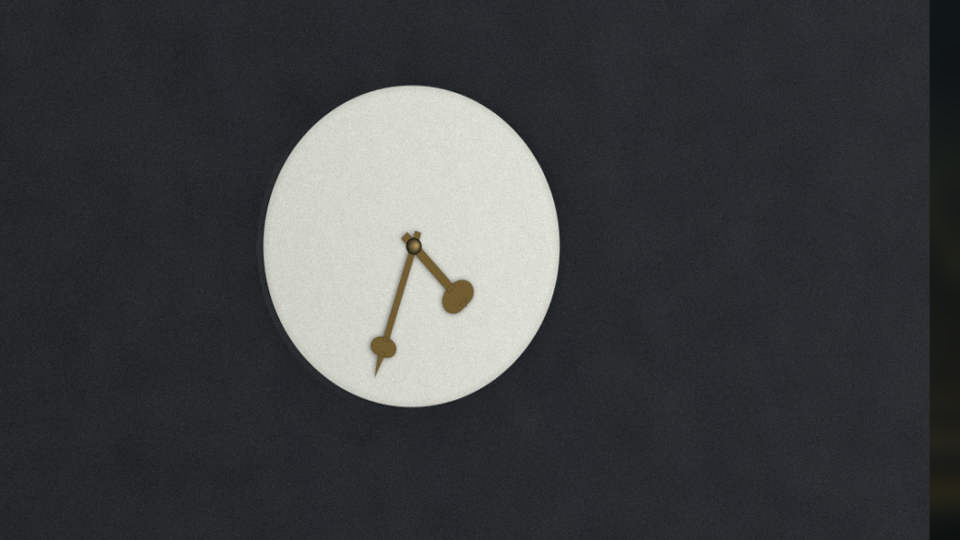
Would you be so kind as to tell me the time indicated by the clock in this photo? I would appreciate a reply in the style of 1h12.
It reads 4h33
